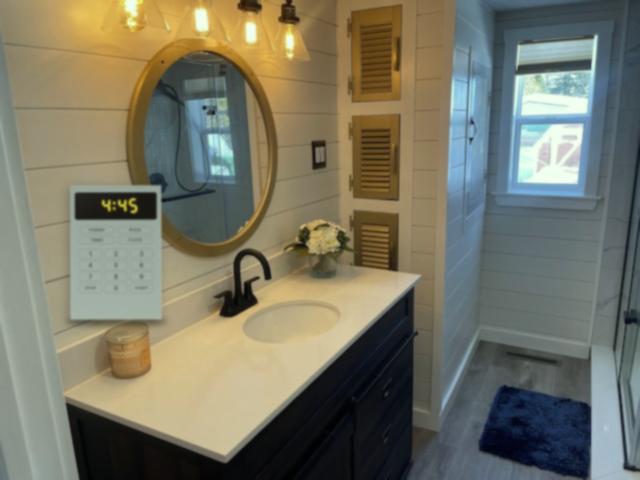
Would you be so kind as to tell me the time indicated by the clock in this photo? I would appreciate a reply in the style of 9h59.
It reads 4h45
